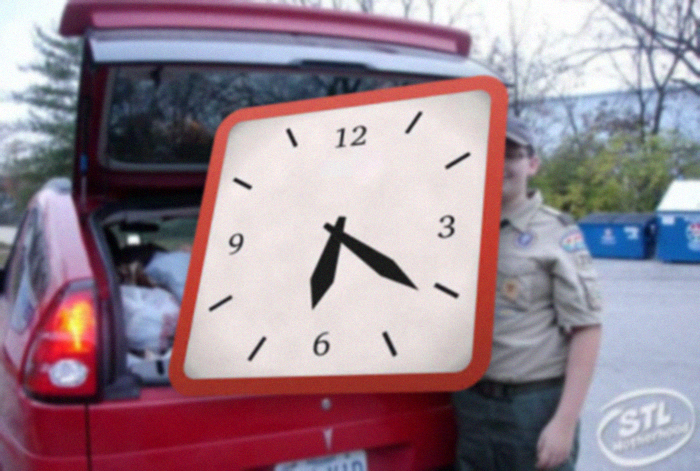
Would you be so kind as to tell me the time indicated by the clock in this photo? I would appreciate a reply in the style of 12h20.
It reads 6h21
